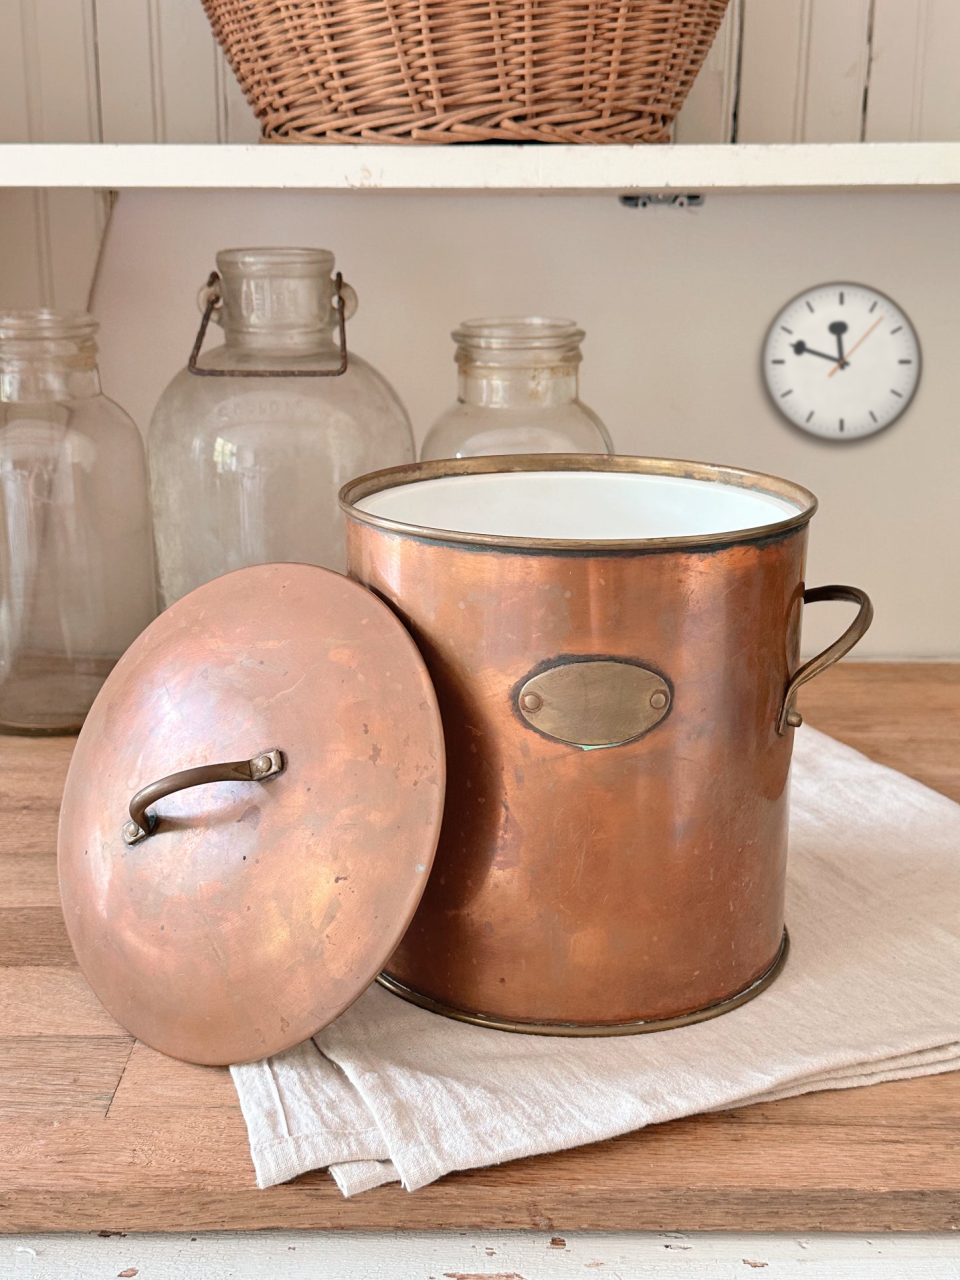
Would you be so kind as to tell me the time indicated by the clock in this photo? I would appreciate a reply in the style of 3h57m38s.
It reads 11h48m07s
